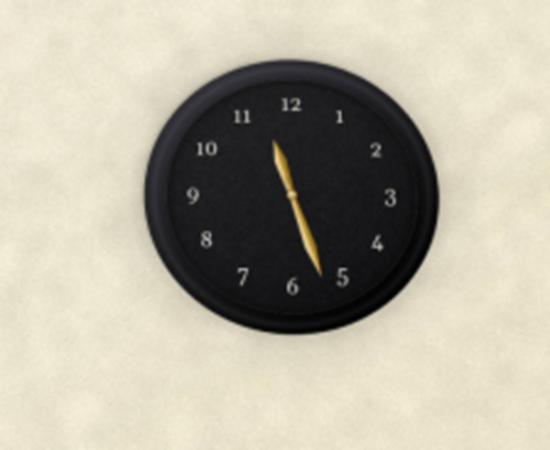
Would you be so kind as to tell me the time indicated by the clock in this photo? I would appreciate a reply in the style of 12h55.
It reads 11h27
